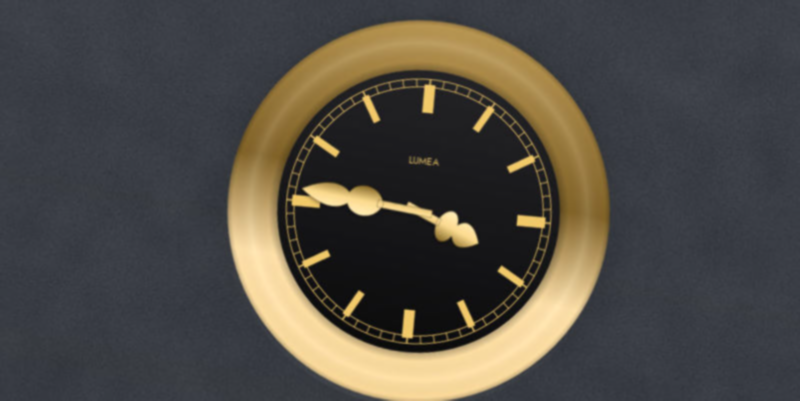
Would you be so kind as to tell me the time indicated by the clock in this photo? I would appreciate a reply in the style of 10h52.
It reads 3h46
